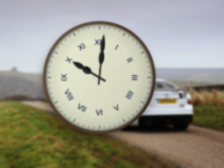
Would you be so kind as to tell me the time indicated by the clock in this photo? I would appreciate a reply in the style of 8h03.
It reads 10h01
